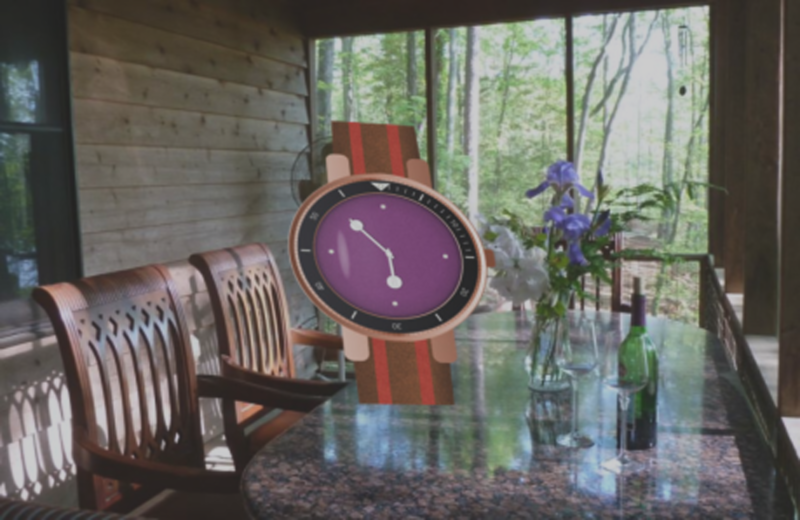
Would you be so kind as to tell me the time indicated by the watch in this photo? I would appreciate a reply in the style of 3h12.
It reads 5h53
